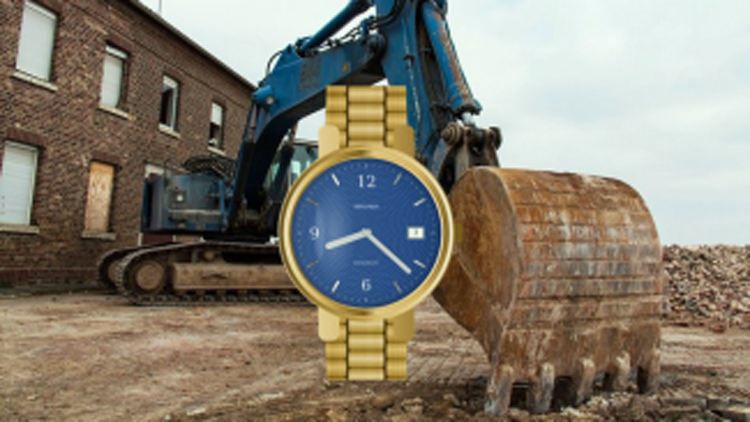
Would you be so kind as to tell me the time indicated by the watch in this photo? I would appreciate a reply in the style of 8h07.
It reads 8h22
